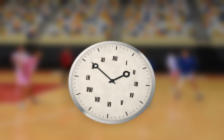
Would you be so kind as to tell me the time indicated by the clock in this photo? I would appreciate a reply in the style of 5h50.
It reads 1h51
